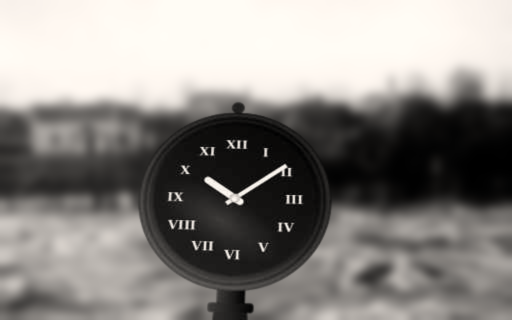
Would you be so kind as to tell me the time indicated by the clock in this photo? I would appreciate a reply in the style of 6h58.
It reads 10h09
